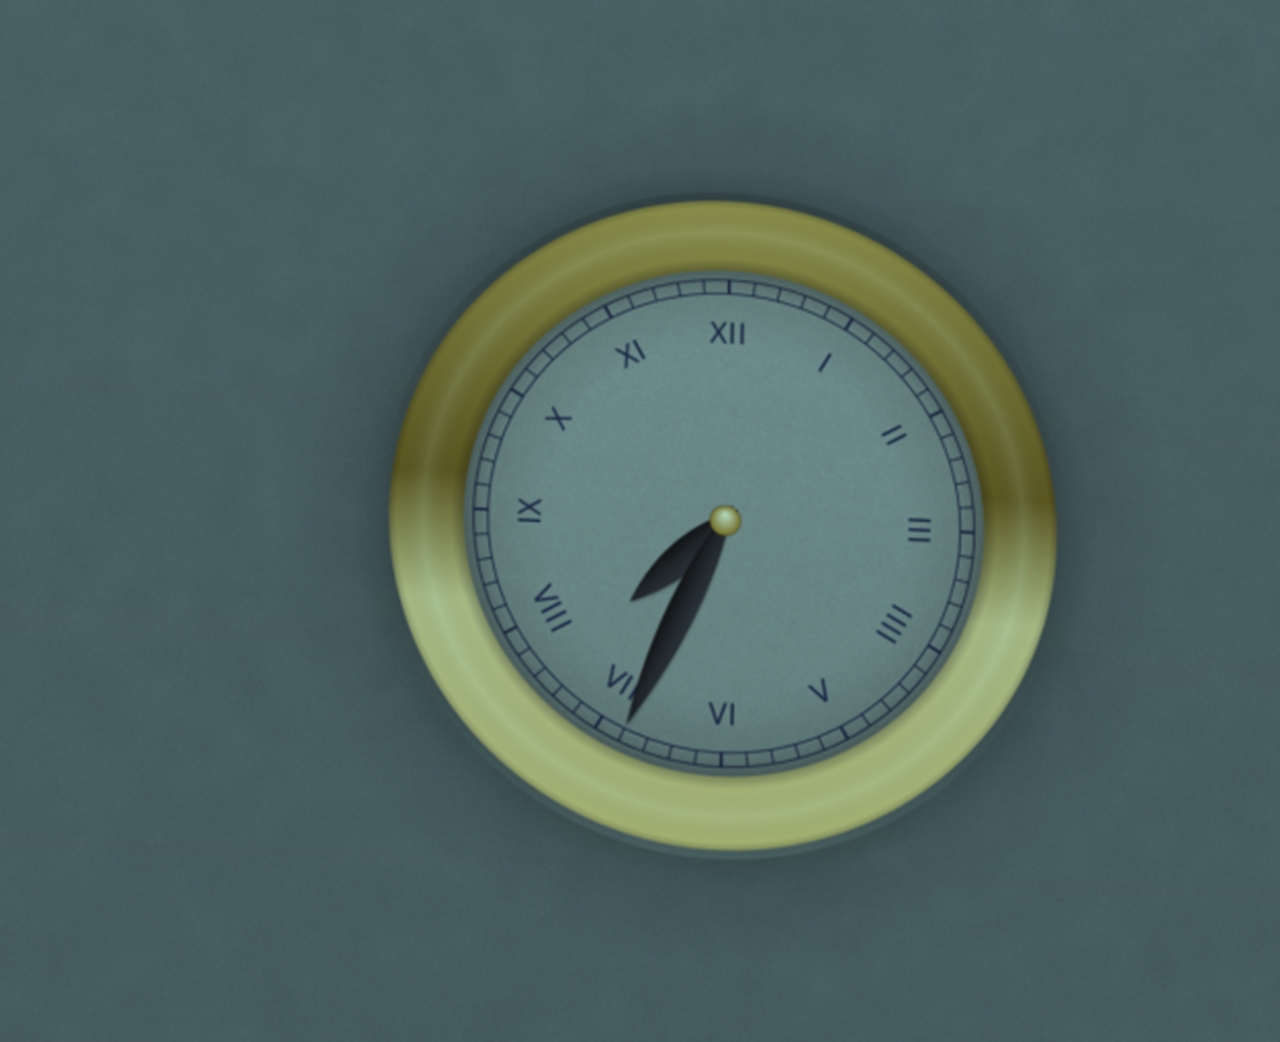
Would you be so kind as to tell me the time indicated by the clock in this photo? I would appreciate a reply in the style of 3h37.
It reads 7h34
